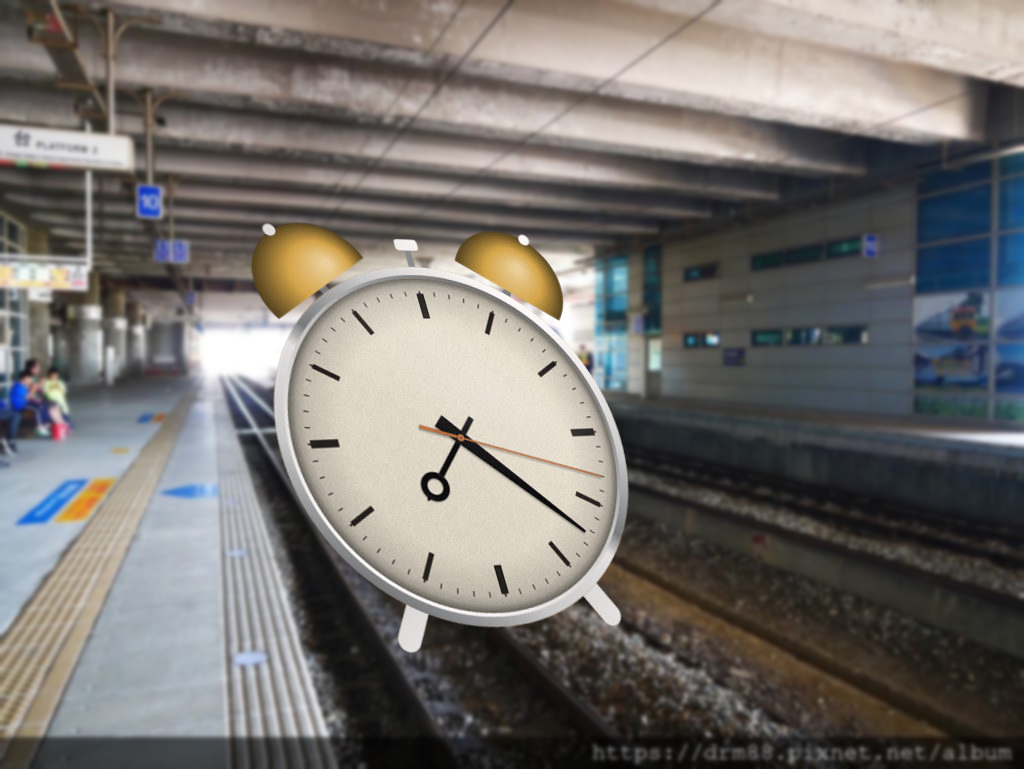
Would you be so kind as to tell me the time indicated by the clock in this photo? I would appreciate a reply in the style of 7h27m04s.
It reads 7h22m18s
